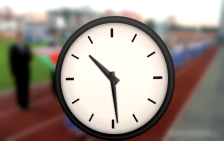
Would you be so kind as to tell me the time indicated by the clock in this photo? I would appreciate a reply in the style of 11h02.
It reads 10h29
